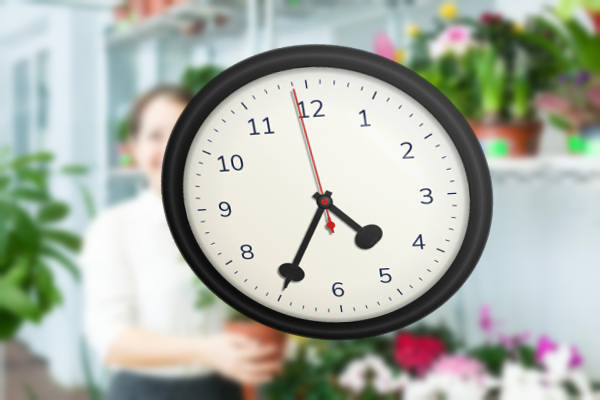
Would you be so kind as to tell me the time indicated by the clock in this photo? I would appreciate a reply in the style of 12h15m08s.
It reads 4h34m59s
